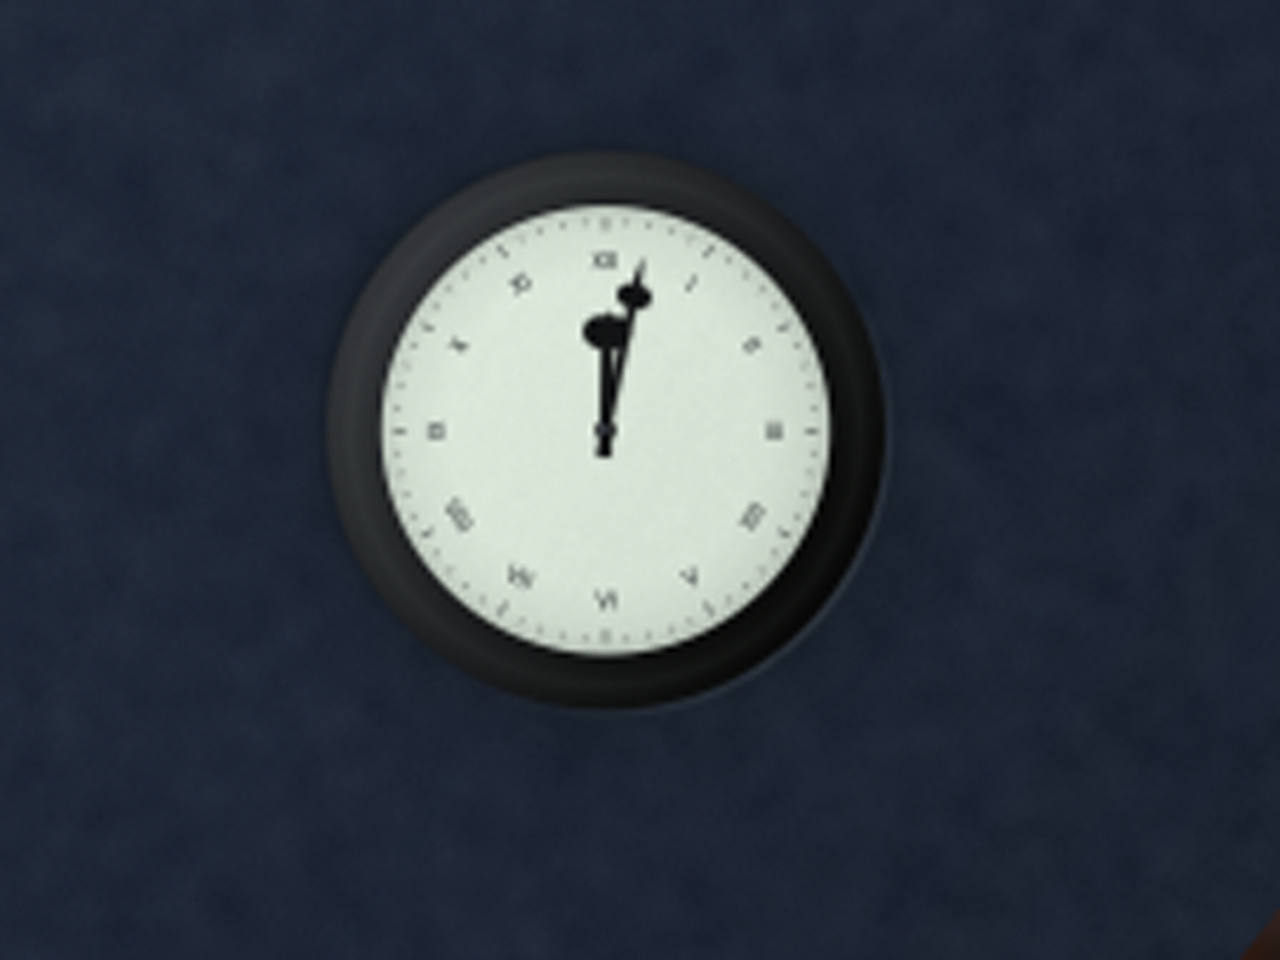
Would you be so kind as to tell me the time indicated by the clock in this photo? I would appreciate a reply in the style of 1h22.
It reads 12h02
